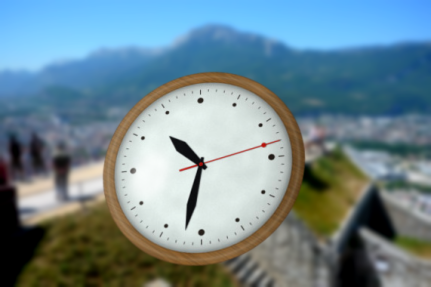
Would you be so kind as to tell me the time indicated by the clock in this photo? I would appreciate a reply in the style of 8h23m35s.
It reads 10h32m13s
